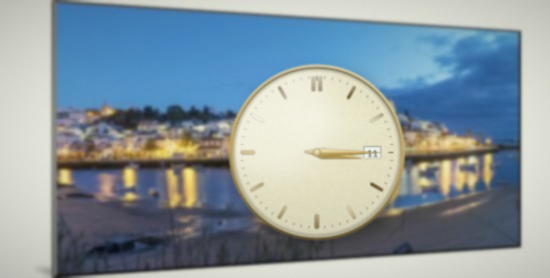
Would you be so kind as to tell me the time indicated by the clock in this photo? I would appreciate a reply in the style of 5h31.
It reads 3h15
